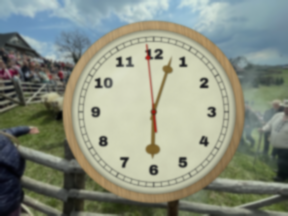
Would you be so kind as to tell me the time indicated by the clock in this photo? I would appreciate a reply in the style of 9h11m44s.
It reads 6h02m59s
